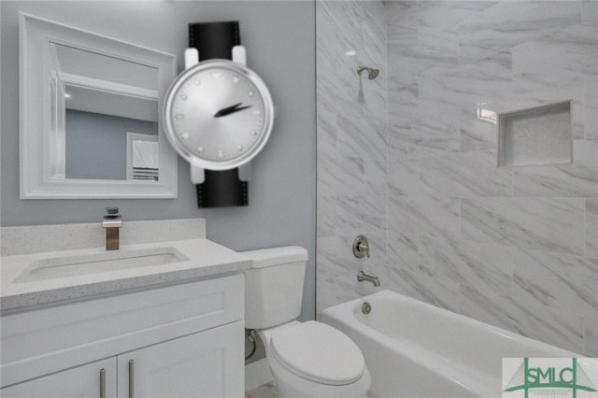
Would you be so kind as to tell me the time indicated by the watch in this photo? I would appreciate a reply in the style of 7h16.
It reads 2h13
